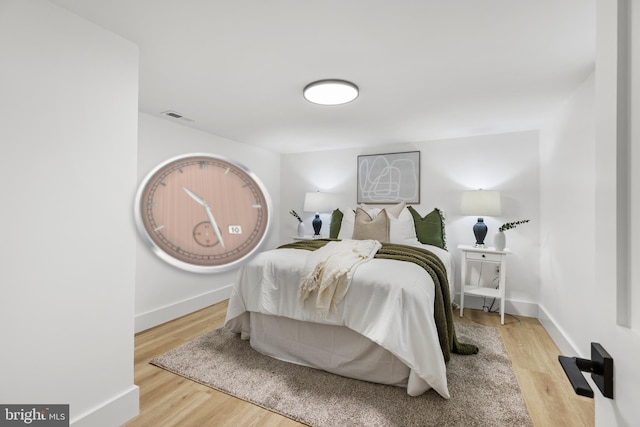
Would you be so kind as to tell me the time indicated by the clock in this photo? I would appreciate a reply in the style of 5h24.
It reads 10h27
